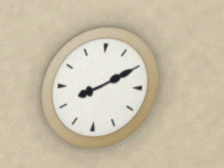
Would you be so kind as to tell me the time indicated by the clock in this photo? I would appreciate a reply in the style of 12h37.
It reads 8h10
